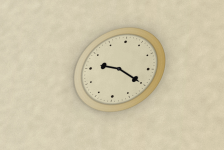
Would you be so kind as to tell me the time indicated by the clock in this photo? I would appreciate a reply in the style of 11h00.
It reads 9h20
